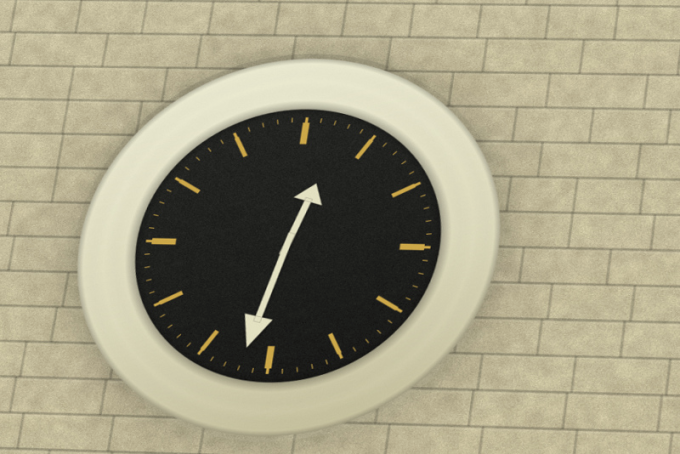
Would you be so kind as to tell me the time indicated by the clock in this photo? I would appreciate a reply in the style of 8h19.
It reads 12h32
